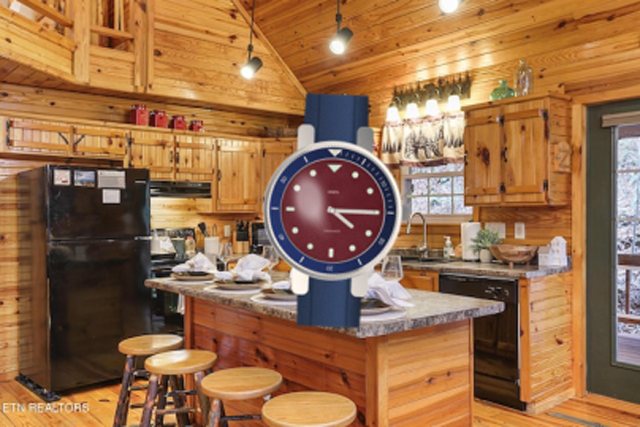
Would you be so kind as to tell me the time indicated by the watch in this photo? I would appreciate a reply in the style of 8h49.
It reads 4h15
